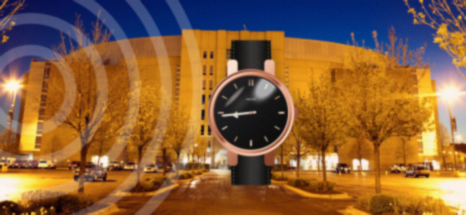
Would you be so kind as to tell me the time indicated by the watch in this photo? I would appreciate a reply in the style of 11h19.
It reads 8h44
